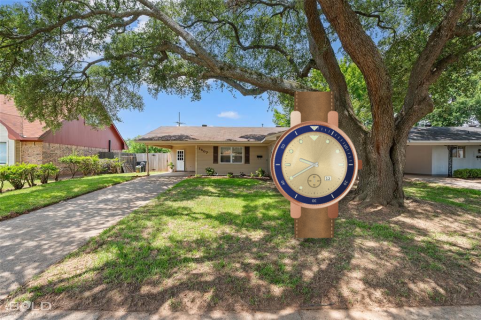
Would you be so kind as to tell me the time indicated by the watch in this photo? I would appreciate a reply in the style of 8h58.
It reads 9h40
